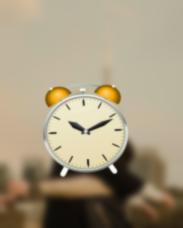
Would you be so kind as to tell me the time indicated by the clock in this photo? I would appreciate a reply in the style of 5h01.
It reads 10h11
